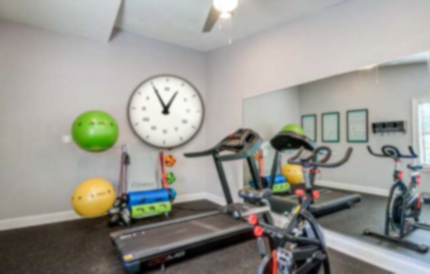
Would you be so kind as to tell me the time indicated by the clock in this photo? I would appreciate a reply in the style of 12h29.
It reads 12h55
